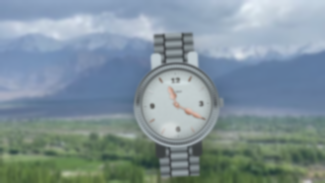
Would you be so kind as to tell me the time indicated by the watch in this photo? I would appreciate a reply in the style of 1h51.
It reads 11h20
